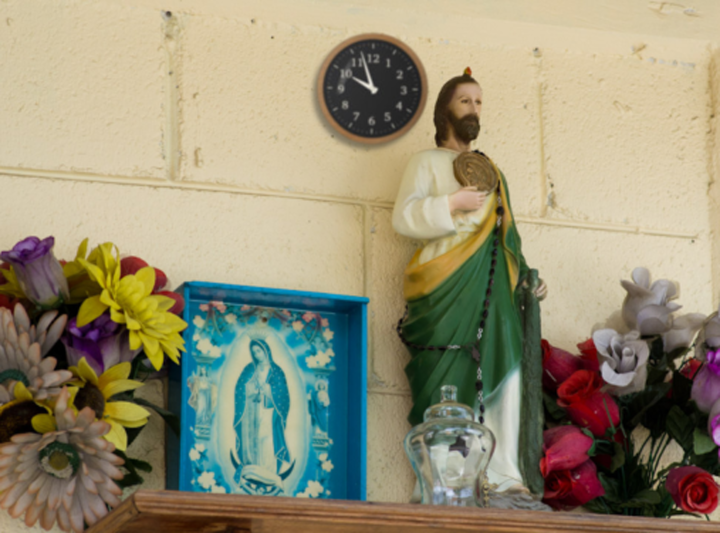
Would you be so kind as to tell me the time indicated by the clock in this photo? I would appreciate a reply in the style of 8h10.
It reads 9h57
